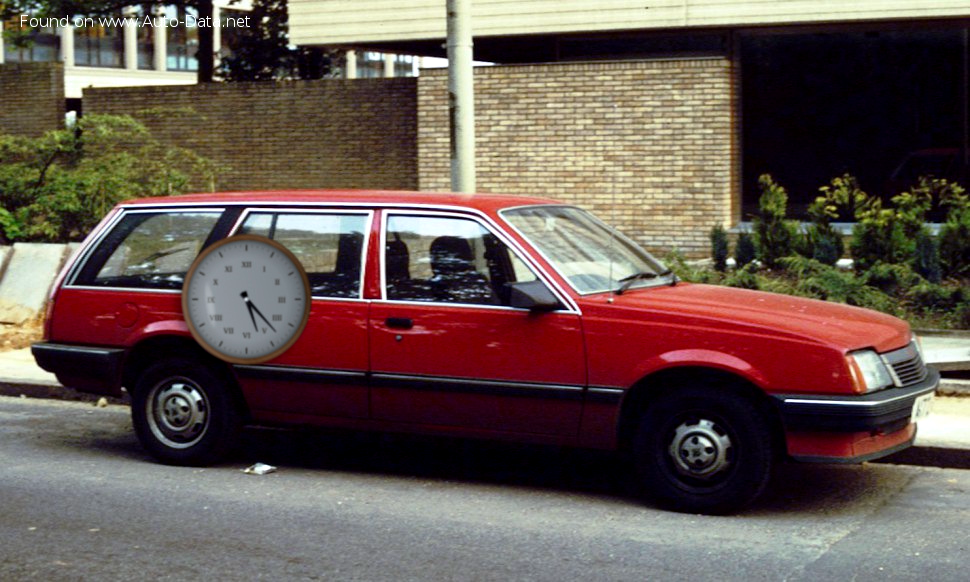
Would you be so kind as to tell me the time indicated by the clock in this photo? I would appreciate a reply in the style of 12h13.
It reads 5h23
